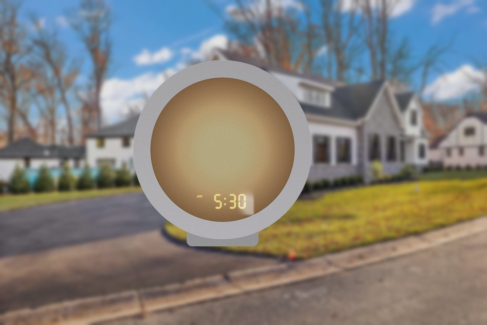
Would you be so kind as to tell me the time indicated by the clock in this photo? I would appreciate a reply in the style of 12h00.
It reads 5h30
